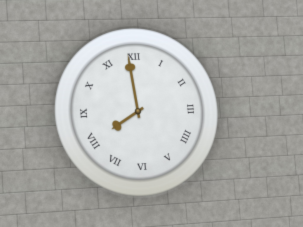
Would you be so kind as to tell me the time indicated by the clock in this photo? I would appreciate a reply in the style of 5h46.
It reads 7h59
